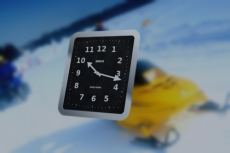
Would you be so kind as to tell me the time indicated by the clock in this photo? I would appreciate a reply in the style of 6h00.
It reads 10h17
